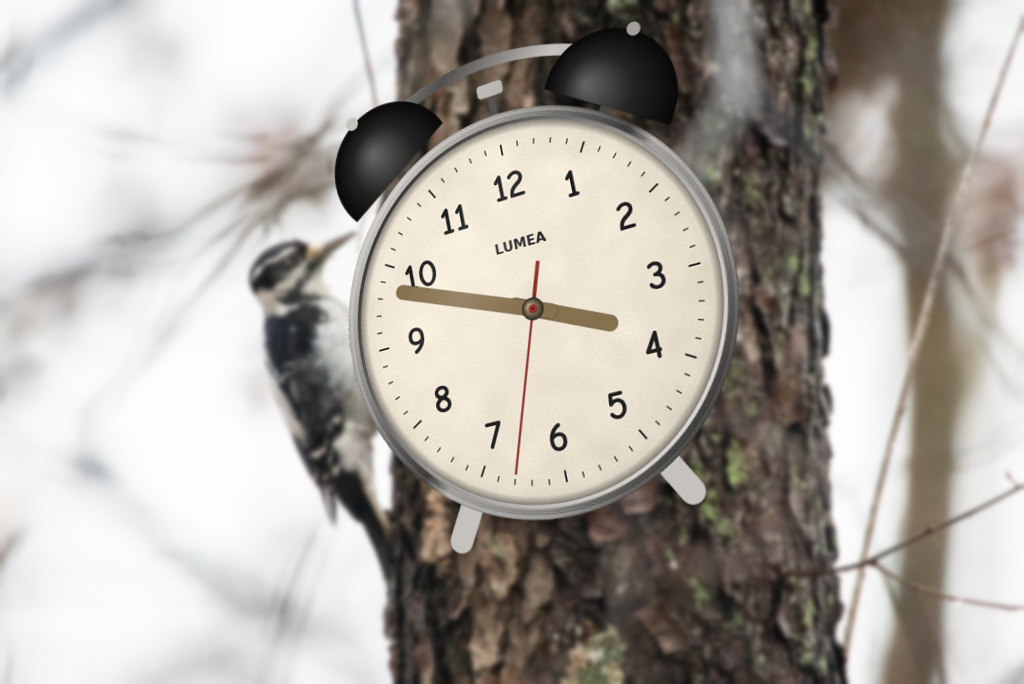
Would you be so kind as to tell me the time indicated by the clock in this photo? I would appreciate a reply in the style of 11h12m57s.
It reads 3h48m33s
